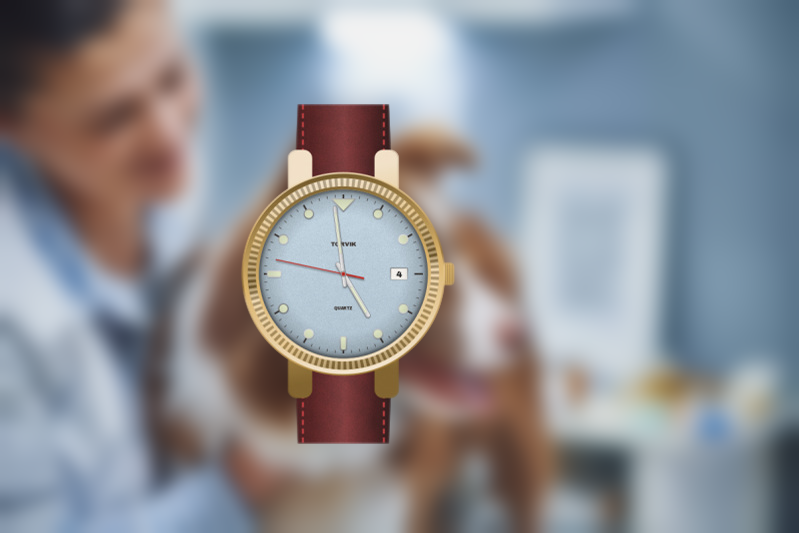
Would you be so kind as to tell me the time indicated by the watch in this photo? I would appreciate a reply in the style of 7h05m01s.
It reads 4h58m47s
